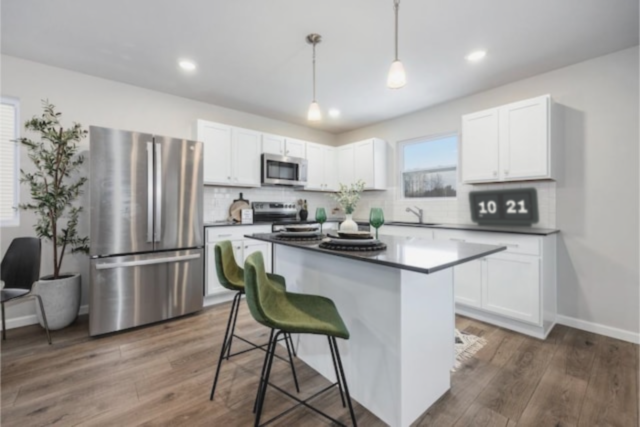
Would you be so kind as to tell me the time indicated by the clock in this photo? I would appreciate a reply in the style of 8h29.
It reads 10h21
